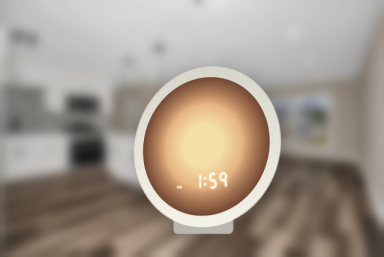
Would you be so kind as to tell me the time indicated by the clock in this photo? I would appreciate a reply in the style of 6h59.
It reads 1h59
